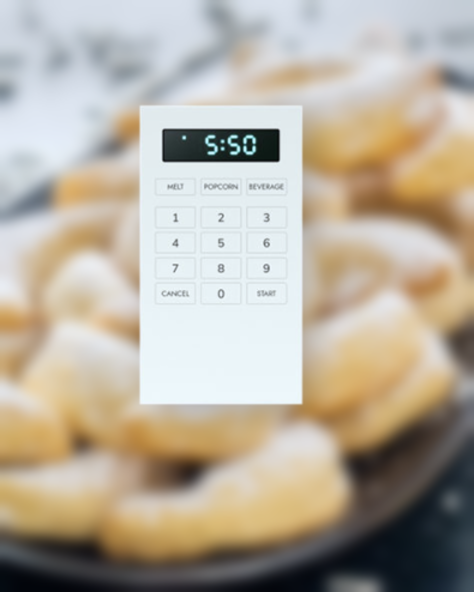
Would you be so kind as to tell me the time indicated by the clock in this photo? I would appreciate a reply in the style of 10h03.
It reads 5h50
